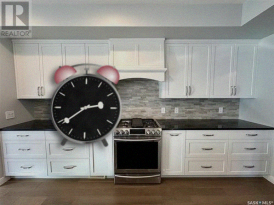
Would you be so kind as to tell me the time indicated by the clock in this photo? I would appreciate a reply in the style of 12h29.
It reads 2h39
